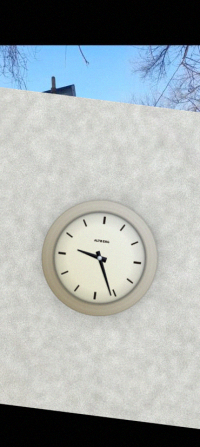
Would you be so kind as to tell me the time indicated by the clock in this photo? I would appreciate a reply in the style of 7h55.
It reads 9h26
